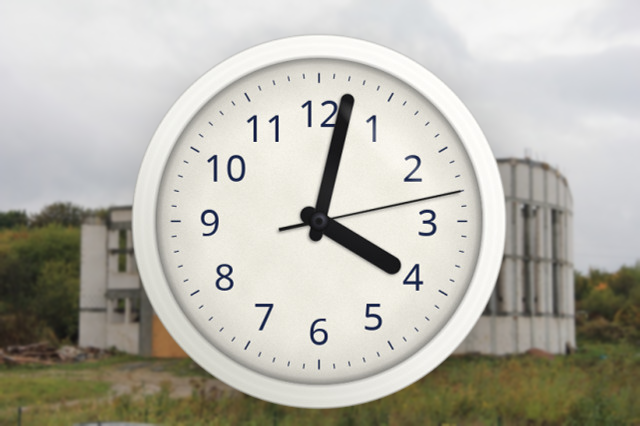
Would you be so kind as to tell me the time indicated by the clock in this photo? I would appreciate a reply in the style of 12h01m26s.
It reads 4h02m13s
